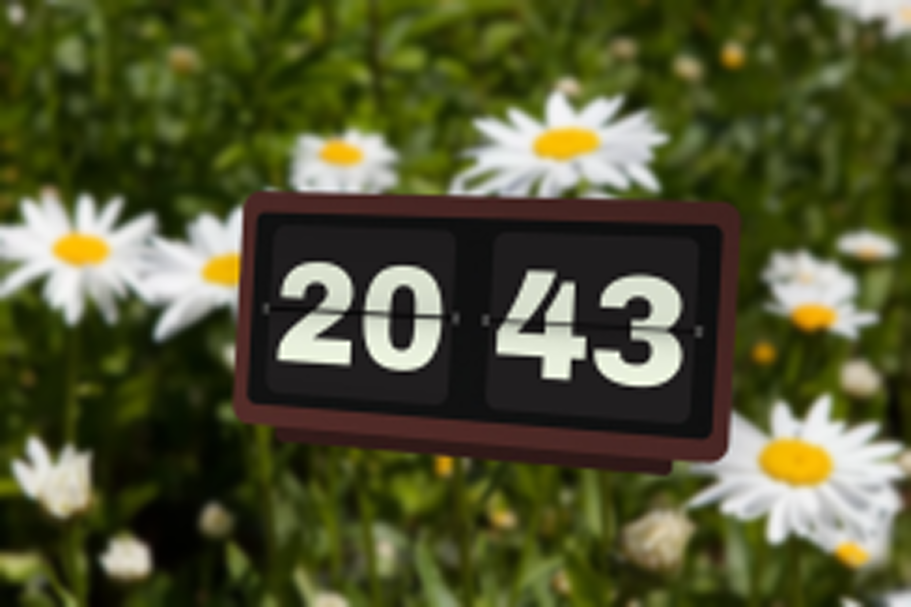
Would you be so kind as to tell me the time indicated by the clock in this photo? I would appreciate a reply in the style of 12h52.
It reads 20h43
